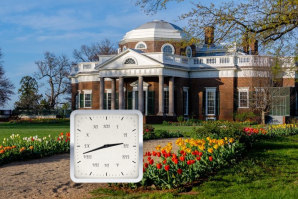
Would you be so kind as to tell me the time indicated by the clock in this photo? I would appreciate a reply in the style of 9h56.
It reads 2h42
